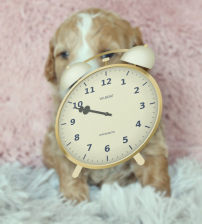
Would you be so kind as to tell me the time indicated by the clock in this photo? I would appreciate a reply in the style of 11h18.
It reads 9h49
